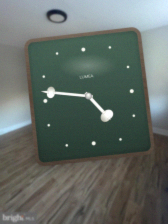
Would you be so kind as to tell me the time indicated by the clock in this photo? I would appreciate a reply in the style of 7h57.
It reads 4h47
